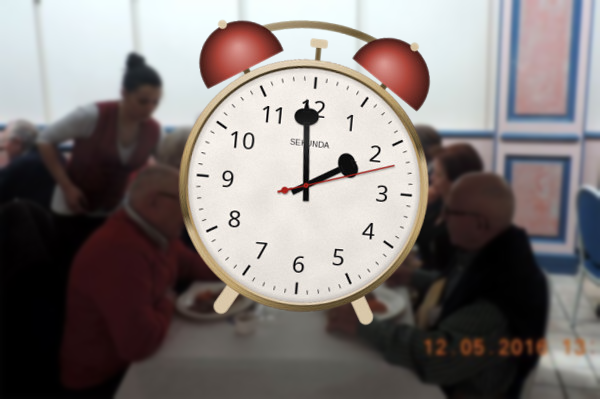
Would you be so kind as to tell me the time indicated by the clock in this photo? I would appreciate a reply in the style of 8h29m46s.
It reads 1h59m12s
